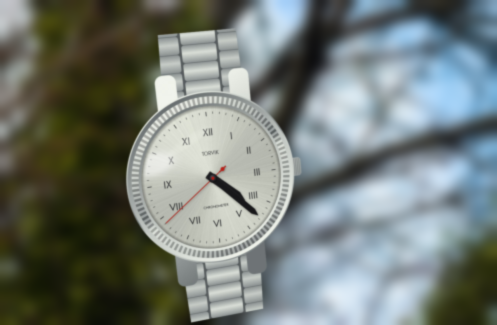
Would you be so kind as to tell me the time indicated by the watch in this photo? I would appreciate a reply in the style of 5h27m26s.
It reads 4h22m39s
